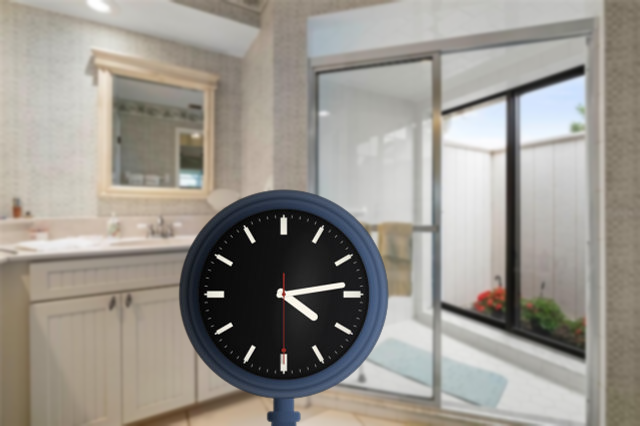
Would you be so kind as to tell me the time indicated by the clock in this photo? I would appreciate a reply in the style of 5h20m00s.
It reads 4h13m30s
